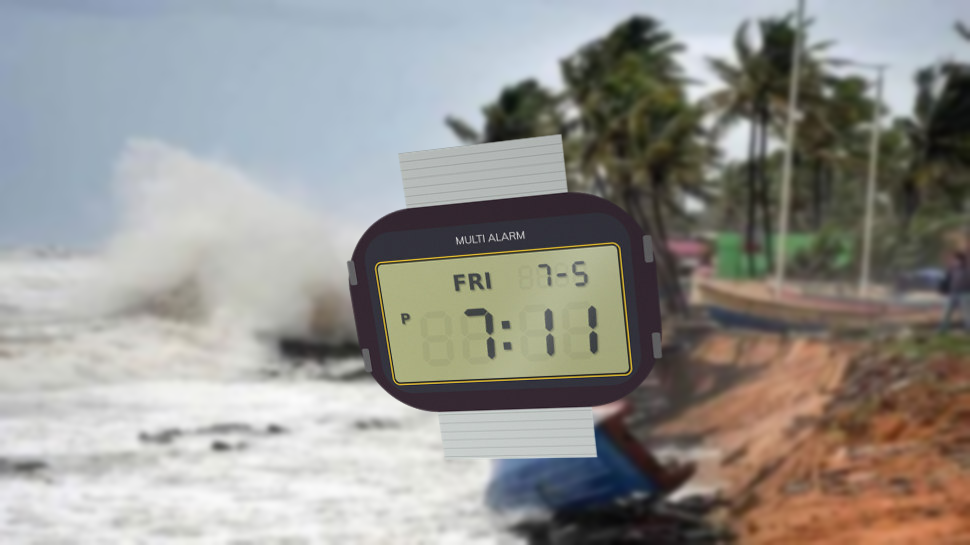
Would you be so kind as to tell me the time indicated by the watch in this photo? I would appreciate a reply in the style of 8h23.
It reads 7h11
